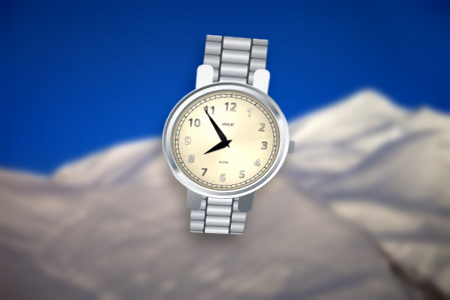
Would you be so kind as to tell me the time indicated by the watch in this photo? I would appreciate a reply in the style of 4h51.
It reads 7h54
